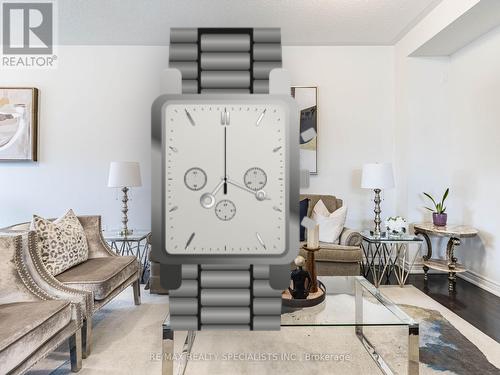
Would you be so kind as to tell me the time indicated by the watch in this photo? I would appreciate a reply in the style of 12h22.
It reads 7h19
